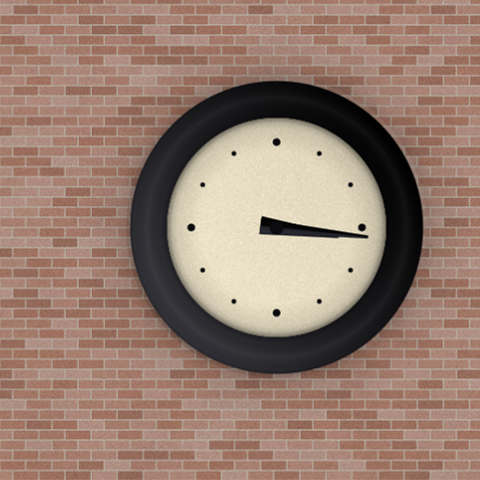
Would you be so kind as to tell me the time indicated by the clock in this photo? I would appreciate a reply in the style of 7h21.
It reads 3h16
